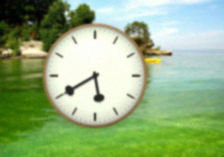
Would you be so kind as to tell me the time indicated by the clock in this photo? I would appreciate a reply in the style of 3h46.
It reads 5h40
